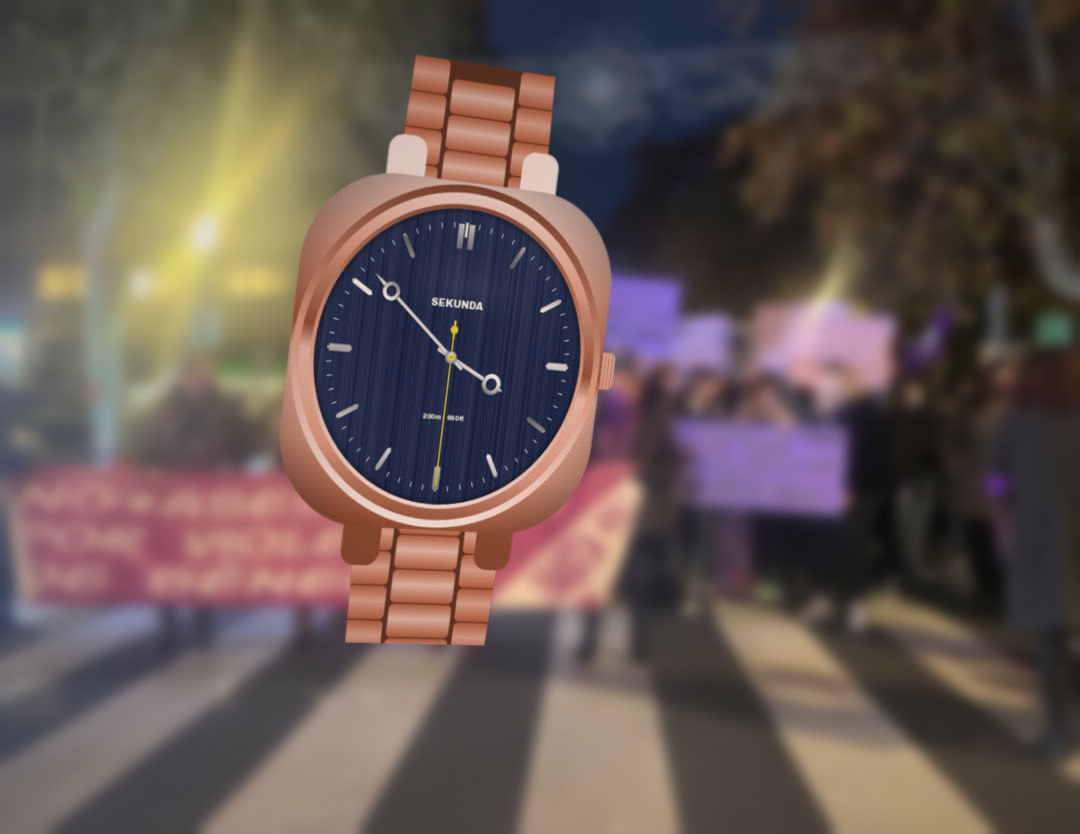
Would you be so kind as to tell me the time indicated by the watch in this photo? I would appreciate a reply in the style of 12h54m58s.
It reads 3h51m30s
